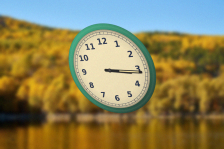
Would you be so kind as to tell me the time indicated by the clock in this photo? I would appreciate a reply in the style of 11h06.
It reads 3h16
